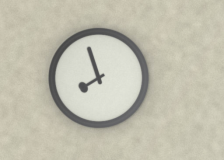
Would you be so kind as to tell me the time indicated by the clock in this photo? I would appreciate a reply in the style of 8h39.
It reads 7h57
